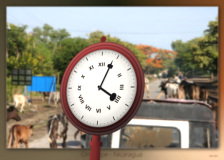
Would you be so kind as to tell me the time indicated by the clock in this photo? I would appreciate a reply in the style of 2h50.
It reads 4h04
